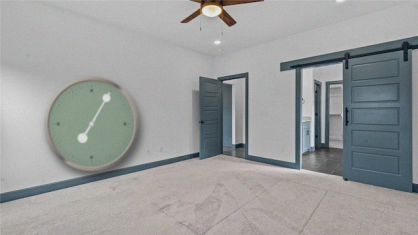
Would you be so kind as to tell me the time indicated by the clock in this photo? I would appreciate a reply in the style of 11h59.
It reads 7h05
